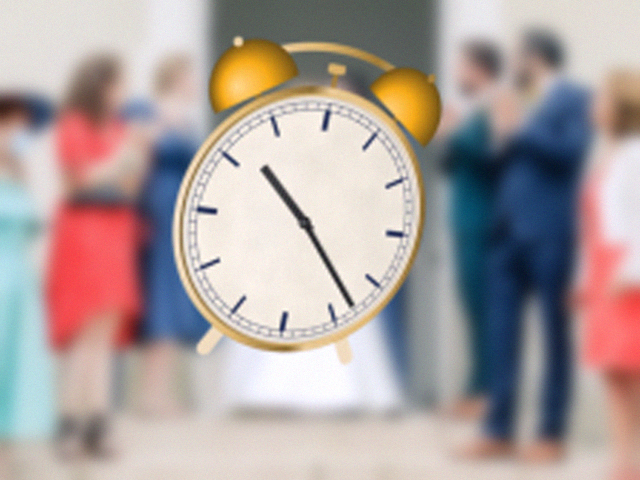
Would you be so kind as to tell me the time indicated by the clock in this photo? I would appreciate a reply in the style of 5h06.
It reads 10h23
